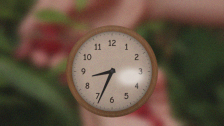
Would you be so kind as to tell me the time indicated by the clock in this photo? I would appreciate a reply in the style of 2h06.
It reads 8h34
